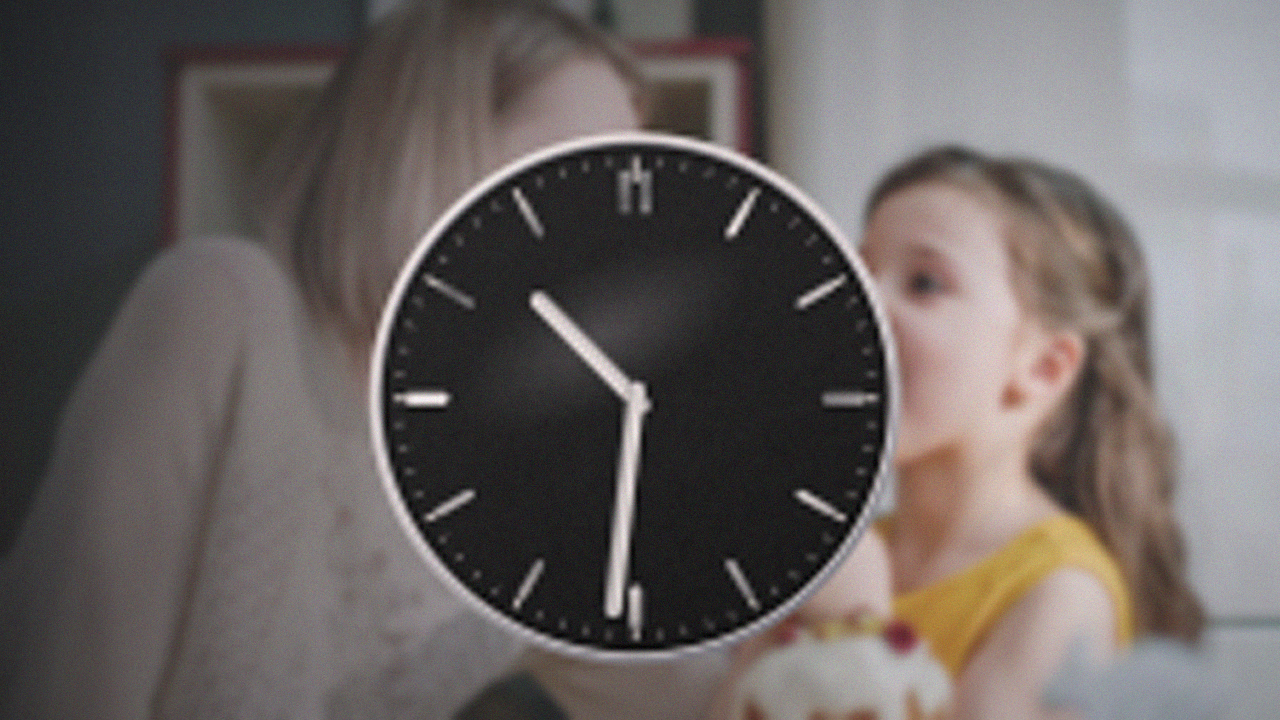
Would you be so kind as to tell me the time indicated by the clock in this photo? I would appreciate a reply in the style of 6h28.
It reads 10h31
